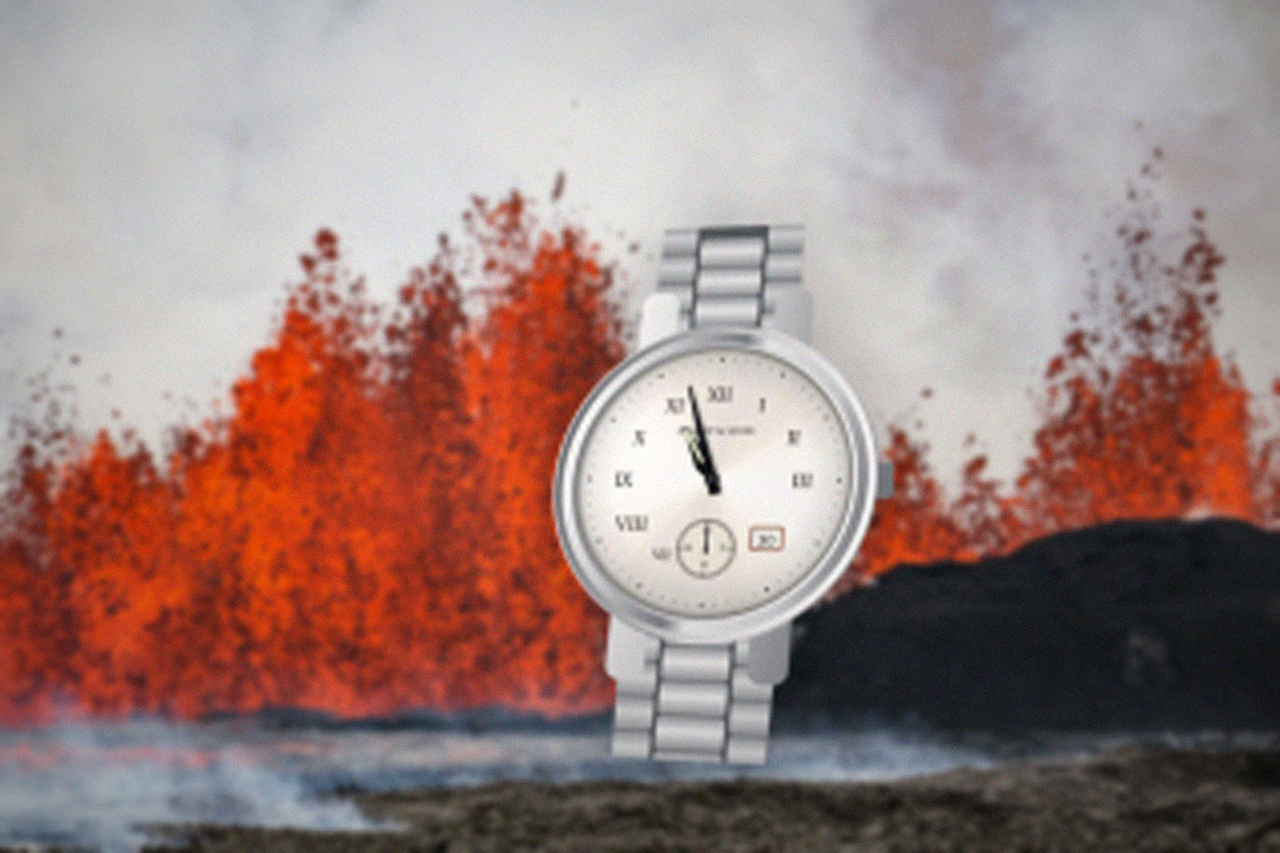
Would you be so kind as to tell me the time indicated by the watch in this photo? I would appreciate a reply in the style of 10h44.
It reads 10h57
